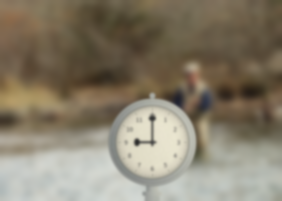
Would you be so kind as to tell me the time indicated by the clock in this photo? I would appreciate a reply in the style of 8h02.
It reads 9h00
